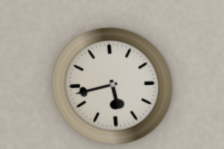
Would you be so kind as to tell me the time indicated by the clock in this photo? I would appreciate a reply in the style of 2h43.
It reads 5h43
